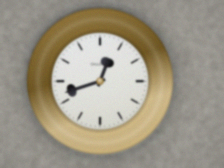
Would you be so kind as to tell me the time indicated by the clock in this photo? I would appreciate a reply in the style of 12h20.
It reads 12h42
